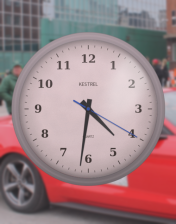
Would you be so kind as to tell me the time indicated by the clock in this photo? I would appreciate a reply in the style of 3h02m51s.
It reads 4h31m20s
